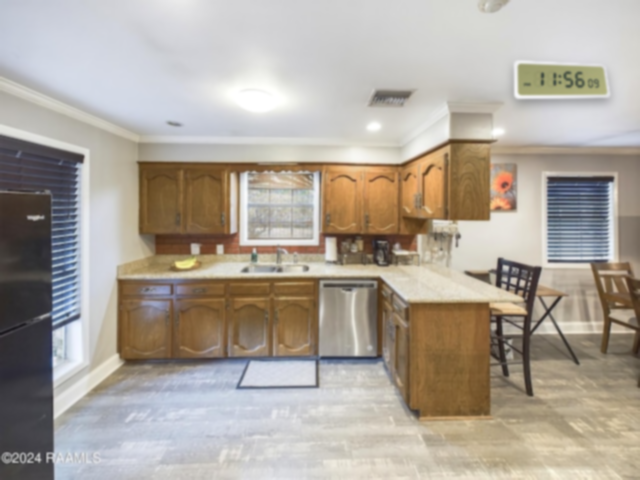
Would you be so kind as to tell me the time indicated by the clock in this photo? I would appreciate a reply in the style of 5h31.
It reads 11h56
